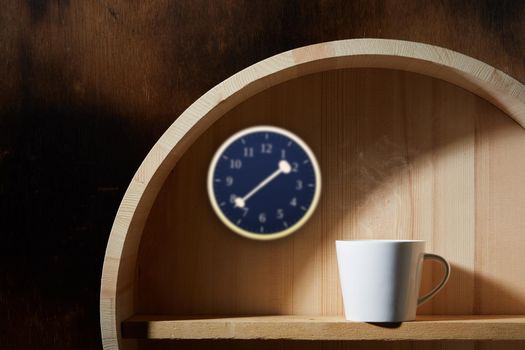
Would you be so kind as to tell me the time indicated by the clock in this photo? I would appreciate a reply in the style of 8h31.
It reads 1h38
